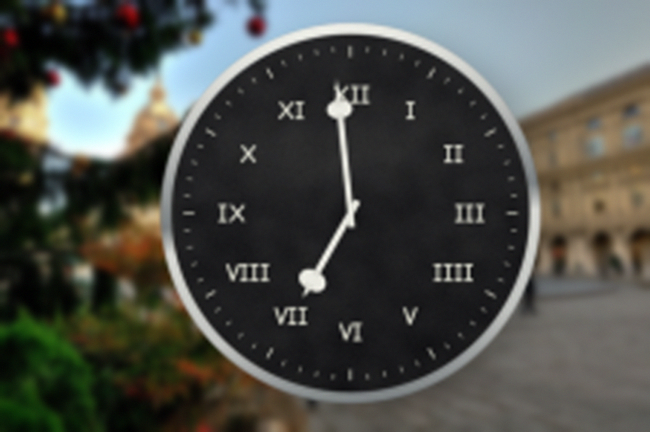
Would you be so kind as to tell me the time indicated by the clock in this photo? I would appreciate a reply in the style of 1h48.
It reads 6h59
